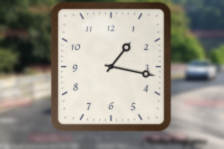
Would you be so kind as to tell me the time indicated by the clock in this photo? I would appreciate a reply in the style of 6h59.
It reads 1h17
